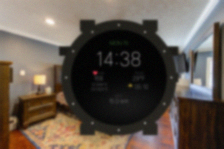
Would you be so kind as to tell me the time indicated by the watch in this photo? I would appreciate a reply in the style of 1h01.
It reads 14h38
